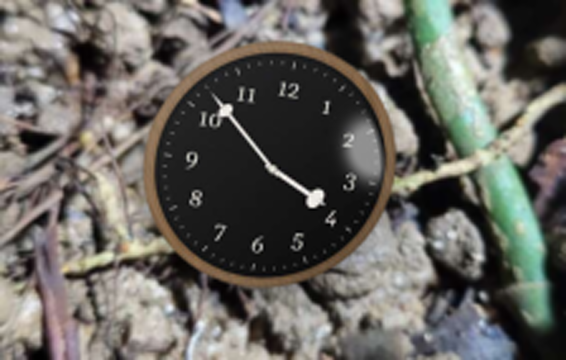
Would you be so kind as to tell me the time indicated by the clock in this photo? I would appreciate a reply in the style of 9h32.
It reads 3h52
